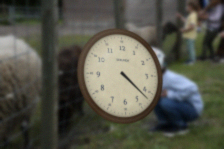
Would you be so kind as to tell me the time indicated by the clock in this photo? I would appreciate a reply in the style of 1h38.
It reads 4h22
